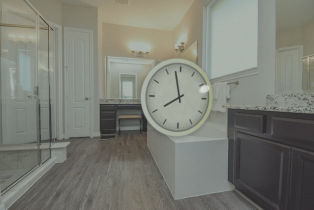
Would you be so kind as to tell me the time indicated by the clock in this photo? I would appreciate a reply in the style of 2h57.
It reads 7h58
